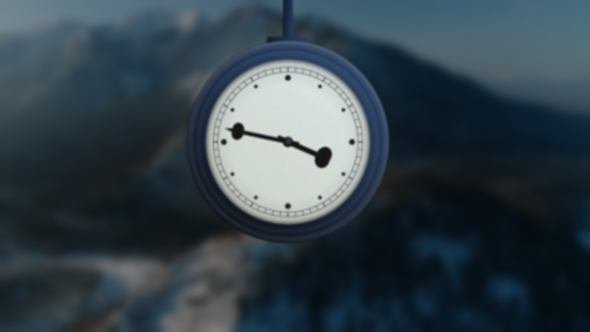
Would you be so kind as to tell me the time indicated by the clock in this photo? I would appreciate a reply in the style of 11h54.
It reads 3h47
